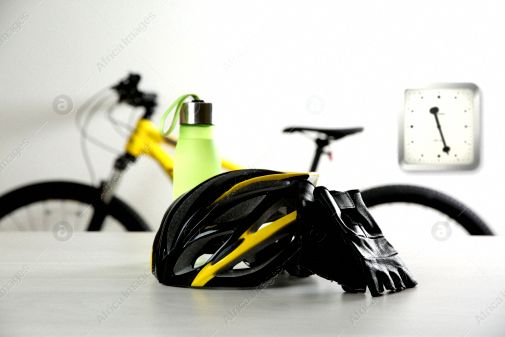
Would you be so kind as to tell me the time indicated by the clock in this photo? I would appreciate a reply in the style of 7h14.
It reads 11h27
